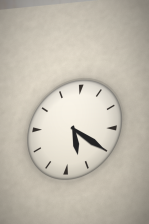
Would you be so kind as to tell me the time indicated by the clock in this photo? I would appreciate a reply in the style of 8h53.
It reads 5h20
